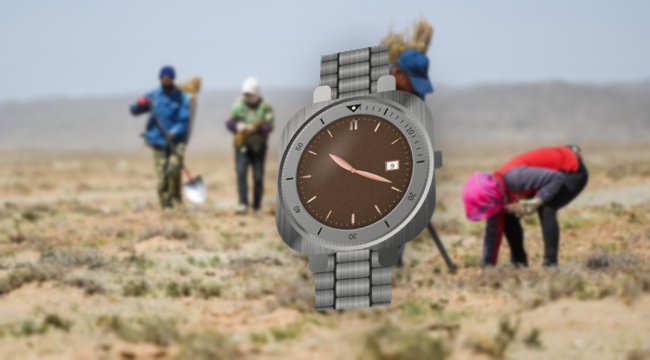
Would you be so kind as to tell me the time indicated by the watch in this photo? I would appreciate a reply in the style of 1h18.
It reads 10h19
